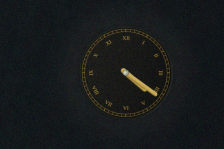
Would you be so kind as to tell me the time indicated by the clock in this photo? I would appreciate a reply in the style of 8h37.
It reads 4h21
